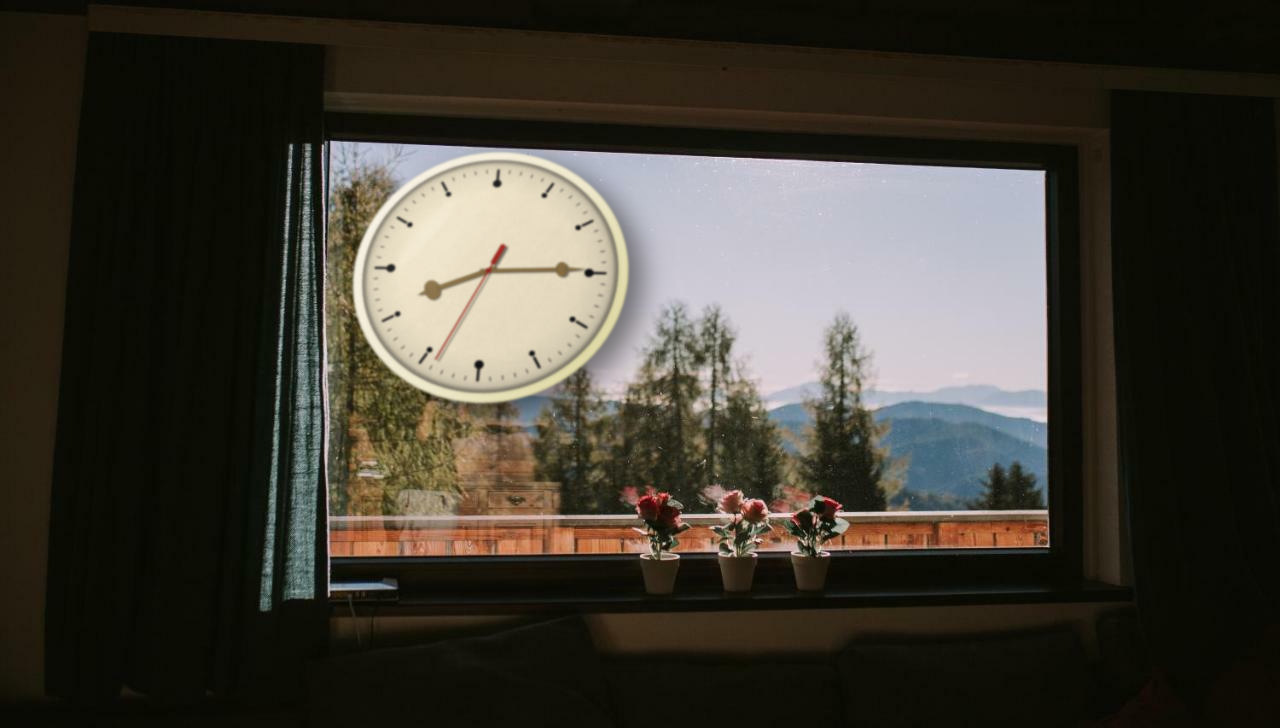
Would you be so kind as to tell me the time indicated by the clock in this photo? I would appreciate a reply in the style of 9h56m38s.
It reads 8h14m34s
